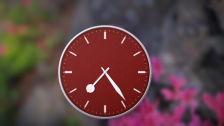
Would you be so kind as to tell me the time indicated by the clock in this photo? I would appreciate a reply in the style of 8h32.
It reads 7h24
